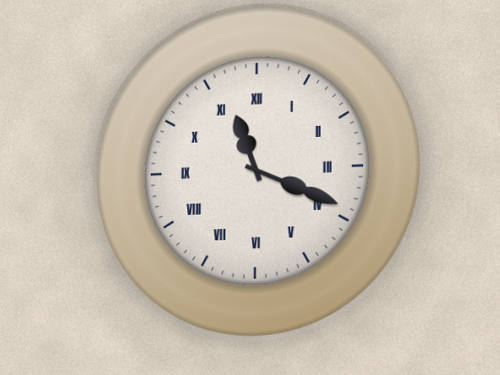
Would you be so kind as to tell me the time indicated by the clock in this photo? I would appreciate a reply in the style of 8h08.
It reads 11h19
